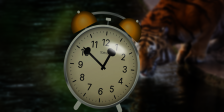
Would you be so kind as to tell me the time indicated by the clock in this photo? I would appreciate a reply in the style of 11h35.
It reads 12h51
